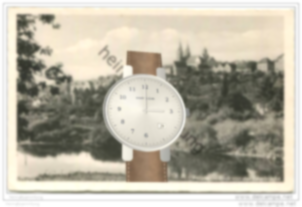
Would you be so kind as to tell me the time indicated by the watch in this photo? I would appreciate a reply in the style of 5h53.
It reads 3h00
